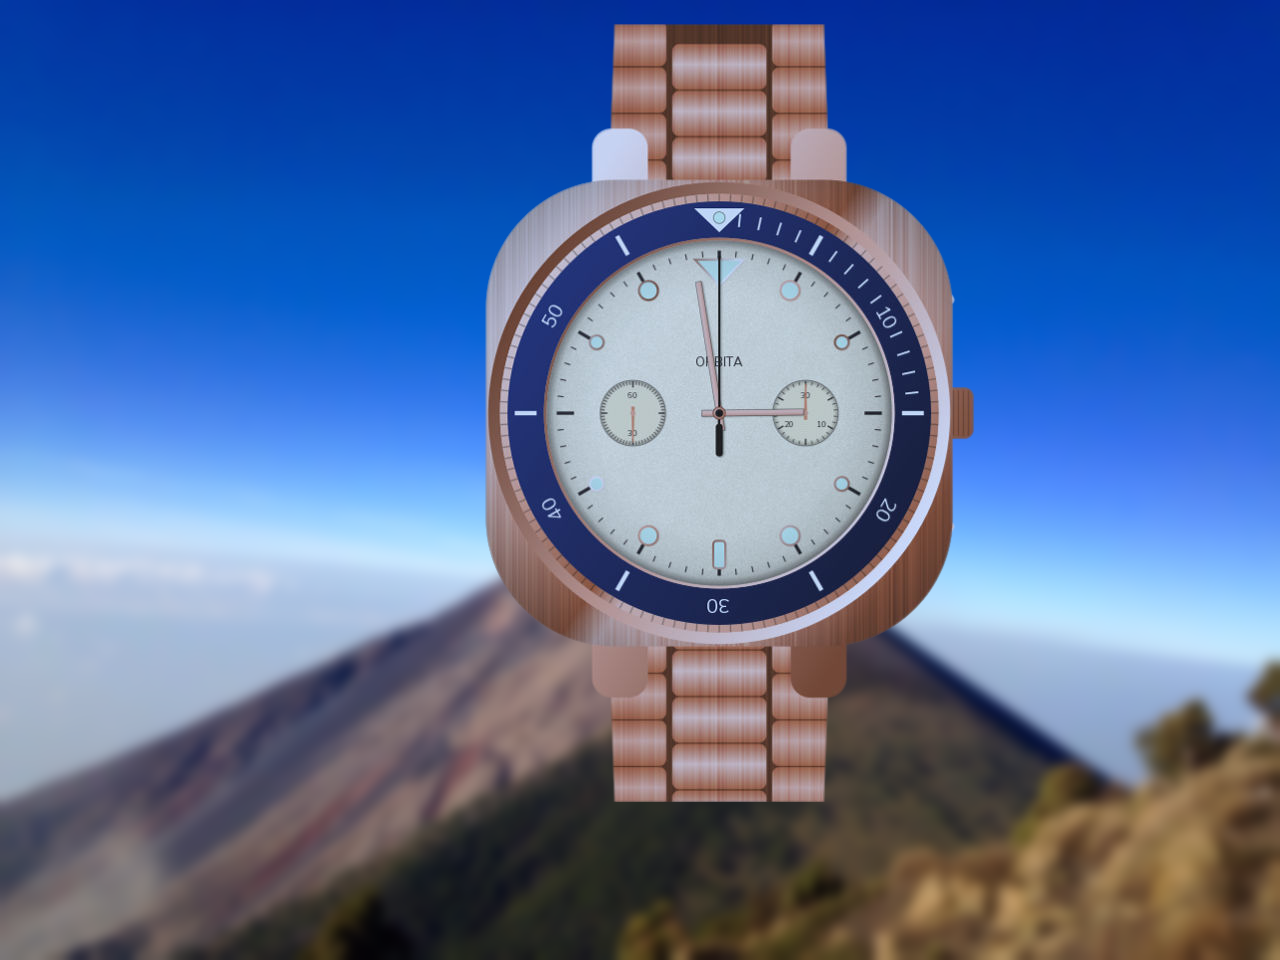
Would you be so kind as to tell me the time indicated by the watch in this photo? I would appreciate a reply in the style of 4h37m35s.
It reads 2h58m30s
